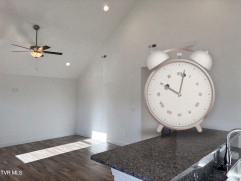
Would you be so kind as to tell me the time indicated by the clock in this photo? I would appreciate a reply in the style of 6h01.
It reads 10h02
